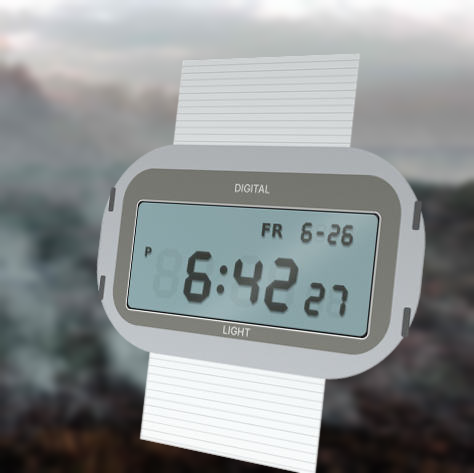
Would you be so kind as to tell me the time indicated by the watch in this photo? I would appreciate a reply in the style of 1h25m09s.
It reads 6h42m27s
